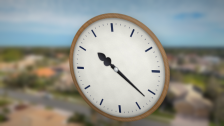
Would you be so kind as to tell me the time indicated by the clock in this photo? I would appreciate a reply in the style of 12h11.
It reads 10h22
